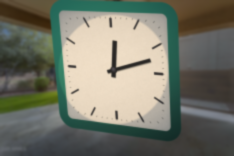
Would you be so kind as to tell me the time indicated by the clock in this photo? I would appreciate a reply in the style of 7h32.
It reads 12h12
